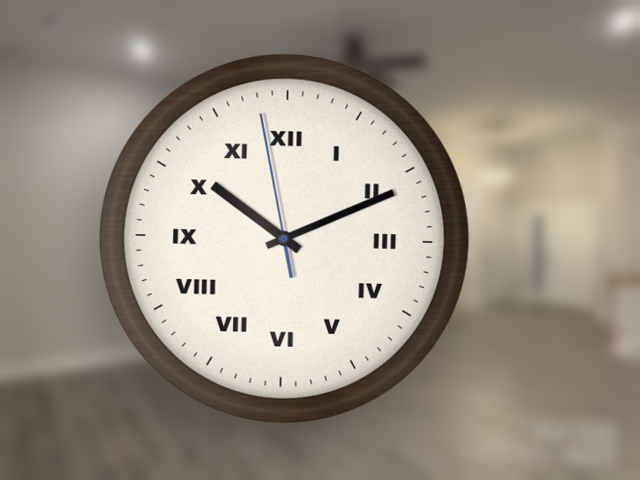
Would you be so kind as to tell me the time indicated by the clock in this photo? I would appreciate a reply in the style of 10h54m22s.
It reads 10h10m58s
